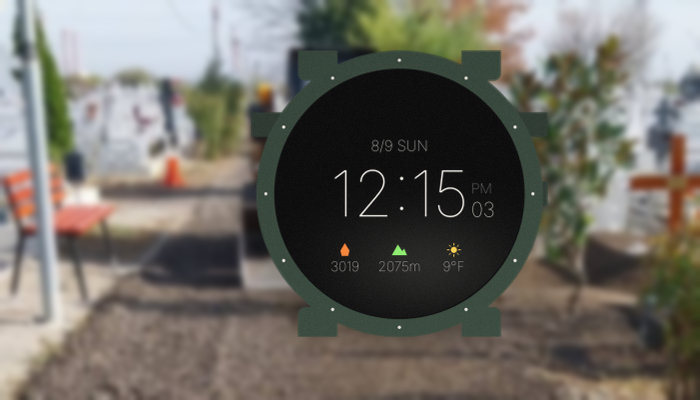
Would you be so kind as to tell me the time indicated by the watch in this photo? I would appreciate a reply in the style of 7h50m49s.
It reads 12h15m03s
